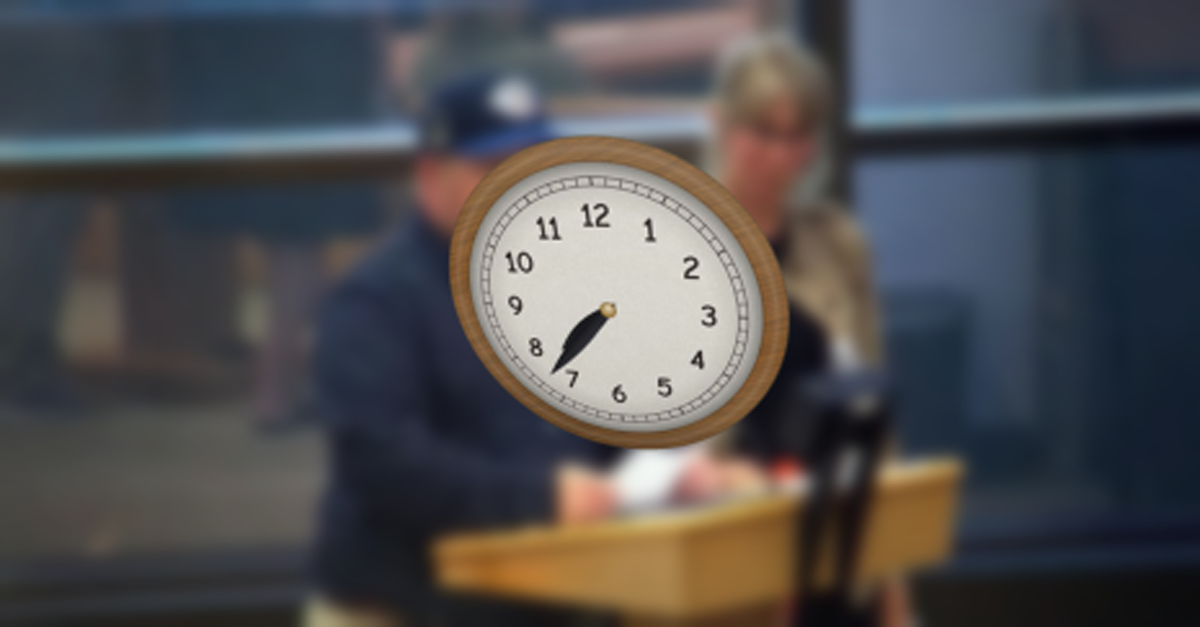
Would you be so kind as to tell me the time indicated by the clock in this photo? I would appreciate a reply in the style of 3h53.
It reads 7h37
